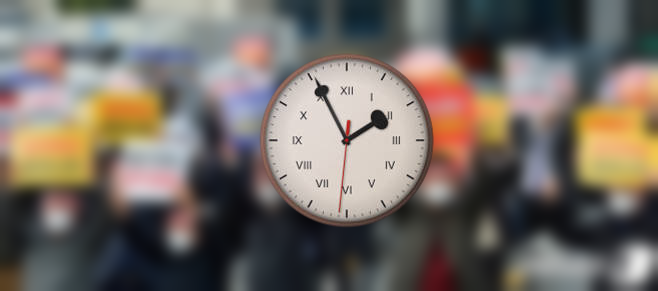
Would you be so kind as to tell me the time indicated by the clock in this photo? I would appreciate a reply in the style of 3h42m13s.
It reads 1h55m31s
